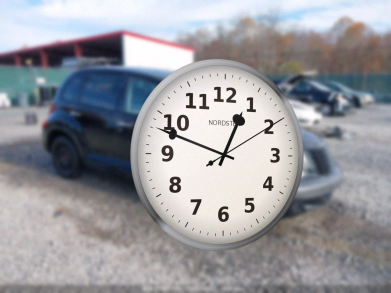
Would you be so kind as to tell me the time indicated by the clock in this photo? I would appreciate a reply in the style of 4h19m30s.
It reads 12h48m10s
